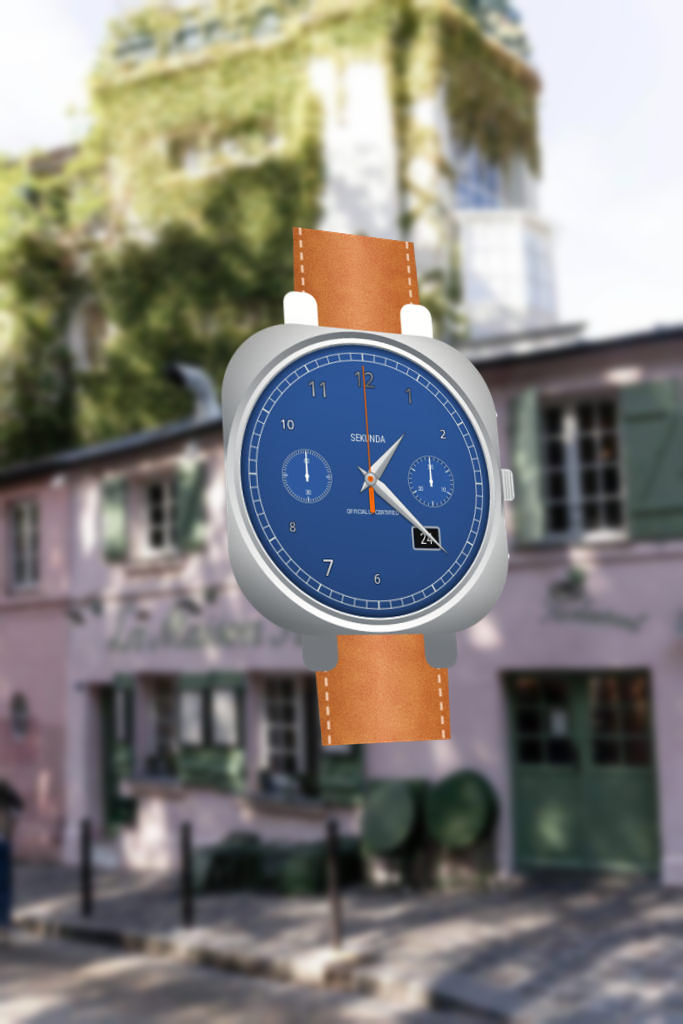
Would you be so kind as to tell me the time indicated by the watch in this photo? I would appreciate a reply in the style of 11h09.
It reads 1h22
